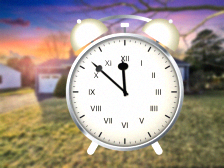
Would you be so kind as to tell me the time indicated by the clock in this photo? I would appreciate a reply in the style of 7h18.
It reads 11h52
